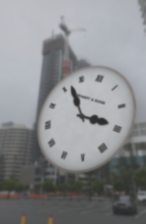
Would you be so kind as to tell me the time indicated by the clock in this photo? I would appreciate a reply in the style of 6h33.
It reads 2h52
